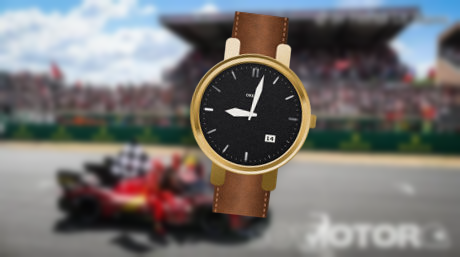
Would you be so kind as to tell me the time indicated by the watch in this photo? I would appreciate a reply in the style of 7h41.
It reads 9h02
